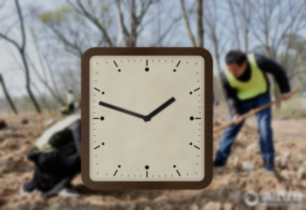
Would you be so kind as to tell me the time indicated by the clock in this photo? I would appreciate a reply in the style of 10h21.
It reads 1h48
